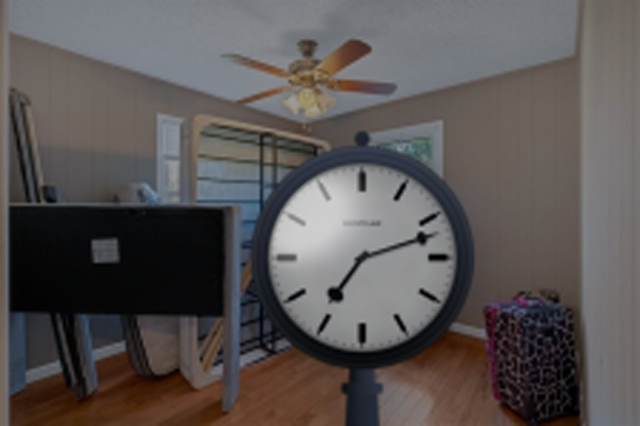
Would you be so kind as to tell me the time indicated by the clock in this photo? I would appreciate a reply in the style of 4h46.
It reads 7h12
